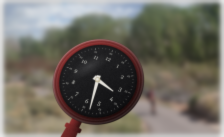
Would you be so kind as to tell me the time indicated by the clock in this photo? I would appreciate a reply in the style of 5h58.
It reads 3h28
